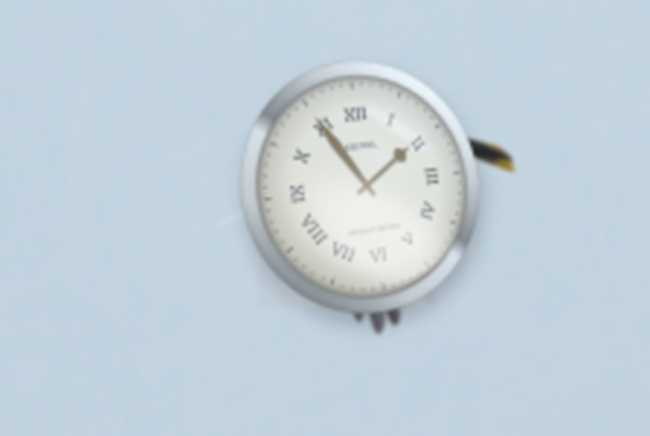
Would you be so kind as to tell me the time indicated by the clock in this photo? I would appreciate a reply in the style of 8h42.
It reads 1h55
